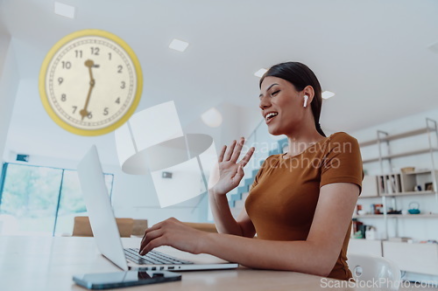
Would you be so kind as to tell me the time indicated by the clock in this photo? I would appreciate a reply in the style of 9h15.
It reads 11h32
